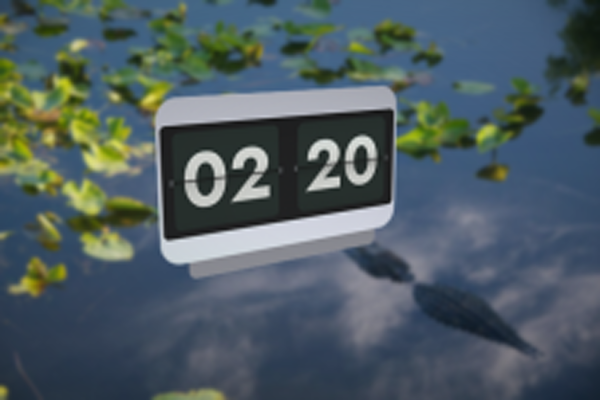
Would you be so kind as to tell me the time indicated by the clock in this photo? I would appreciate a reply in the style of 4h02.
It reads 2h20
